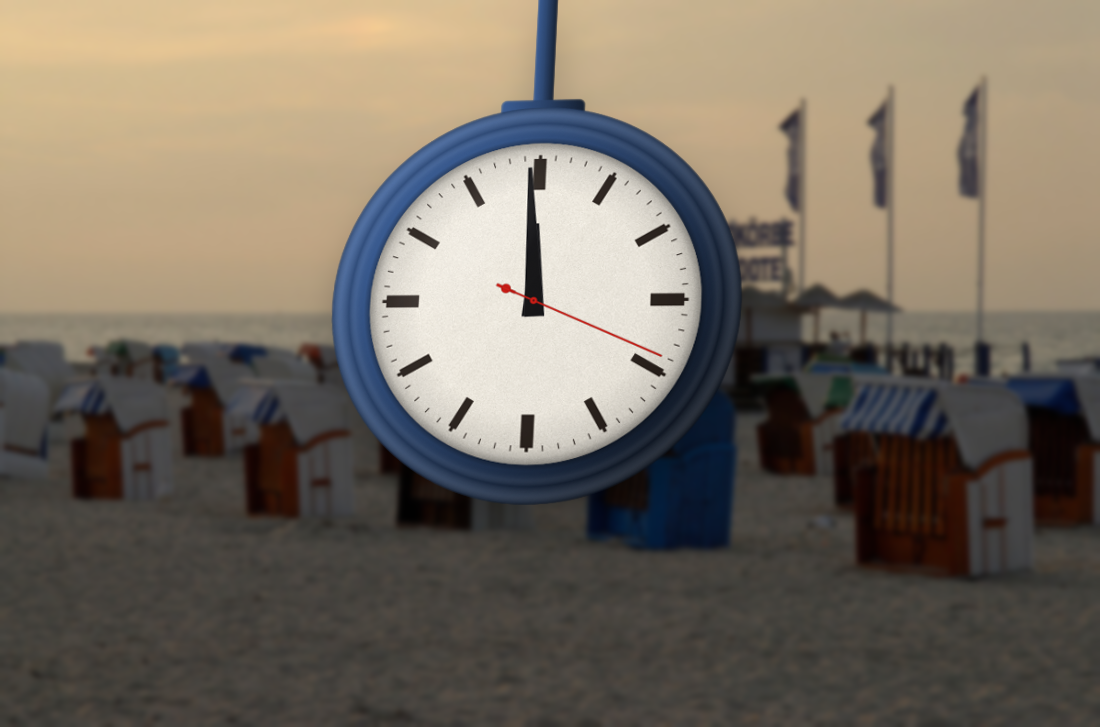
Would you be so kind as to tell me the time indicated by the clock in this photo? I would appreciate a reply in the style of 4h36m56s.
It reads 11h59m19s
